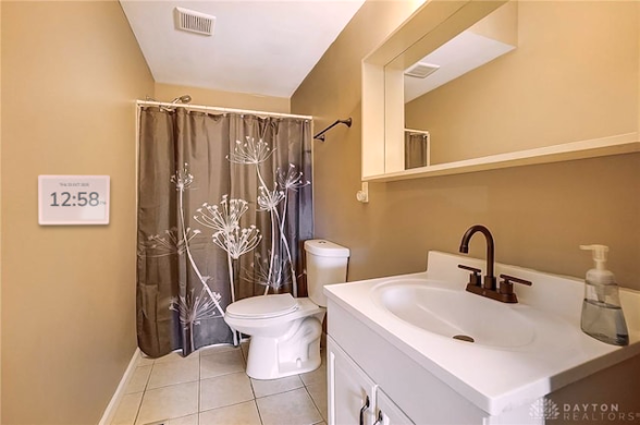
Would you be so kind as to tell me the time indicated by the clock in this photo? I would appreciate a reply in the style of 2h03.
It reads 12h58
